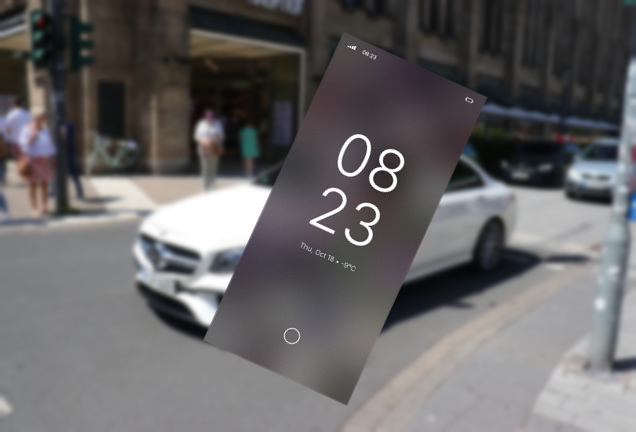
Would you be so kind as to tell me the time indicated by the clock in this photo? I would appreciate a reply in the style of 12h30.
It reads 8h23
